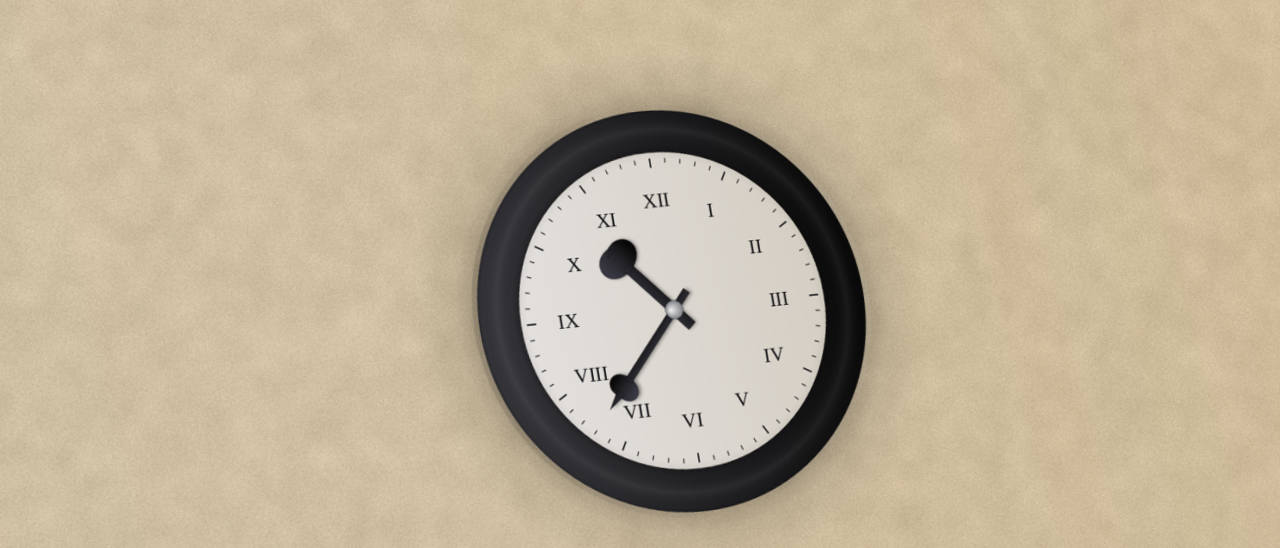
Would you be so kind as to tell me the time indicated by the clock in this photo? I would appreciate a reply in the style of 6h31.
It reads 10h37
